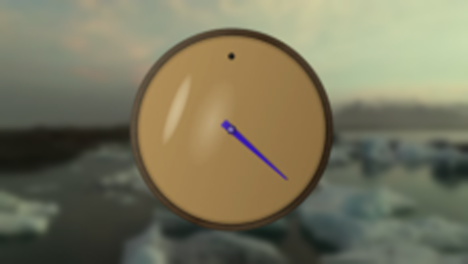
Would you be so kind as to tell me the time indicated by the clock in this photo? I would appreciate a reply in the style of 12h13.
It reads 4h22
